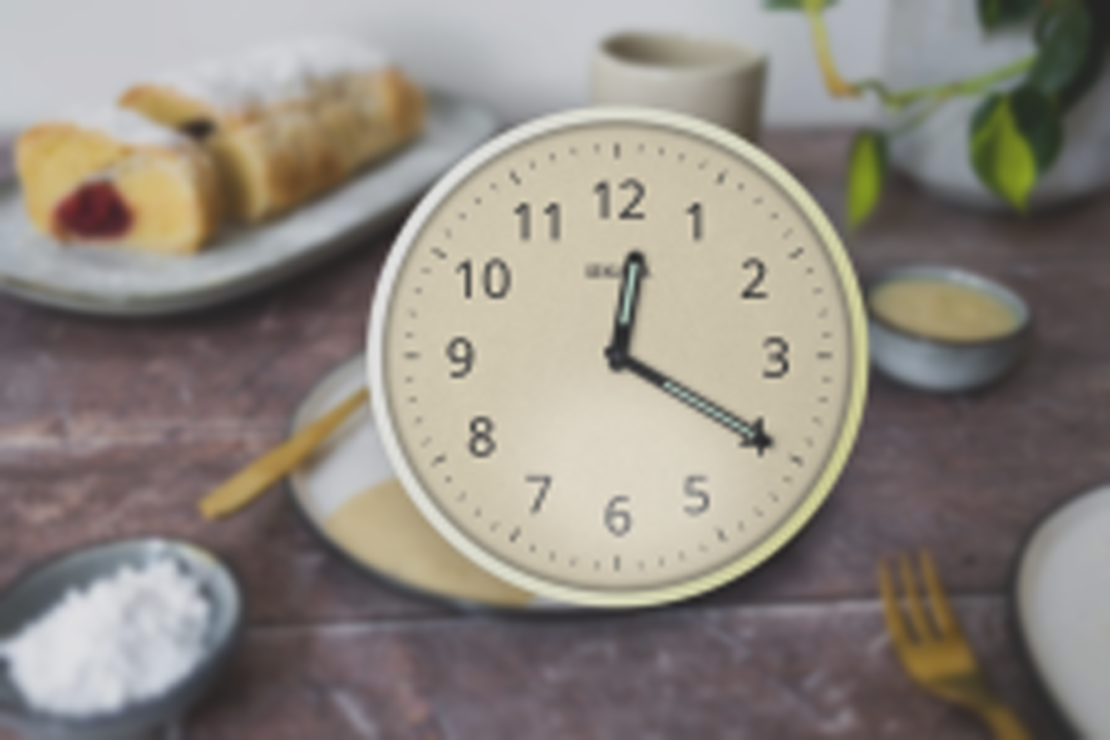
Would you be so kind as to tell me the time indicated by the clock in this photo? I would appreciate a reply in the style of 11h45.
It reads 12h20
